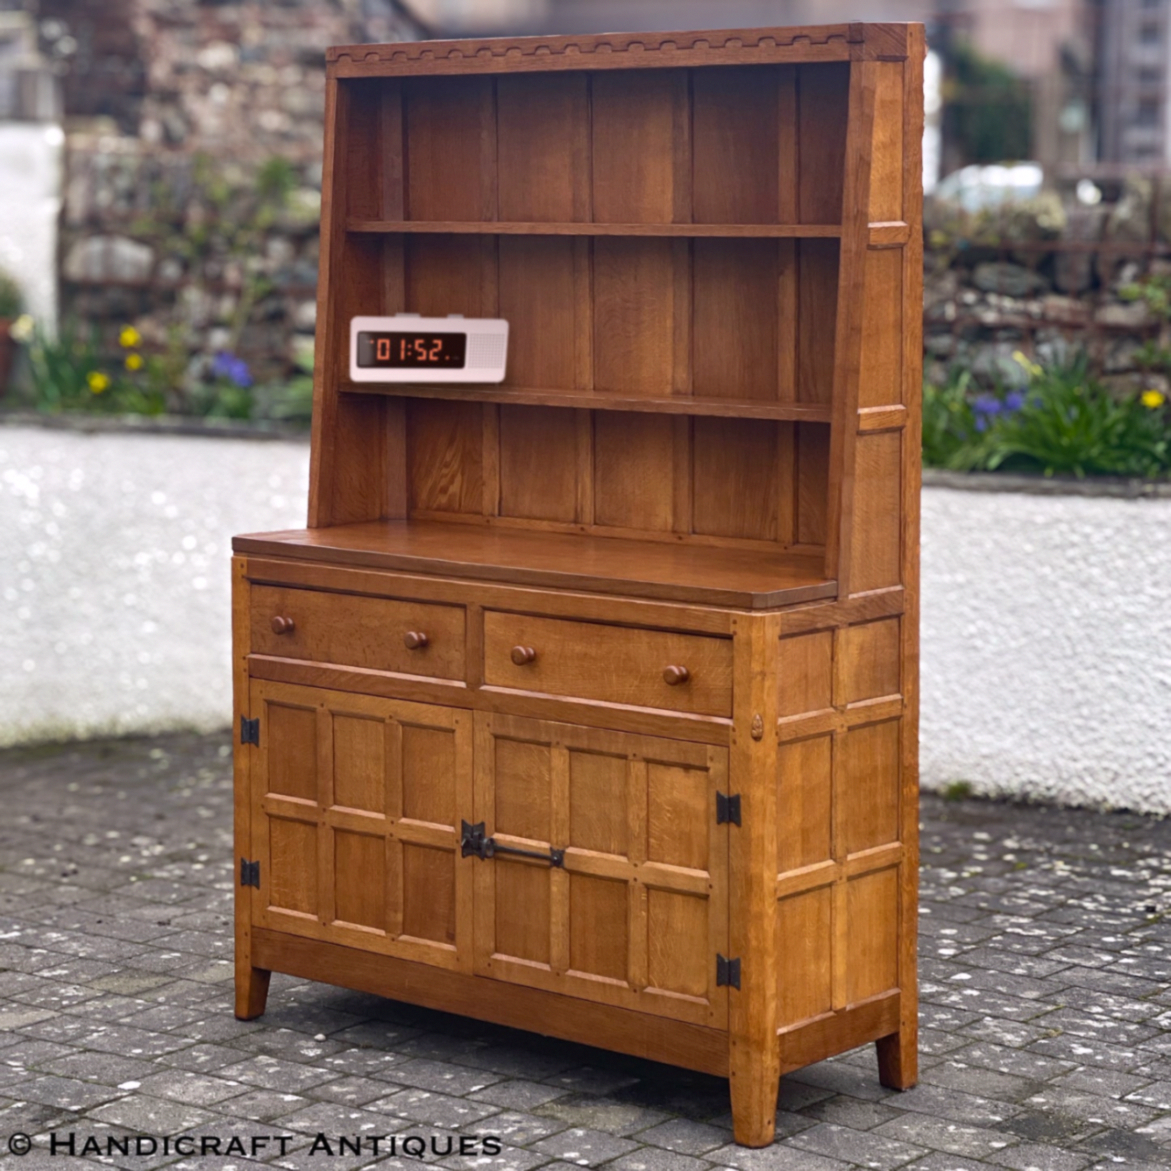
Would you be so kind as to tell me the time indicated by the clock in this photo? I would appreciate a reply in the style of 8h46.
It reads 1h52
